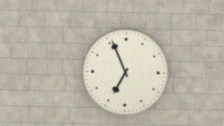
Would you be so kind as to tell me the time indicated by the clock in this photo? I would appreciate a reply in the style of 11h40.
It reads 6h56
